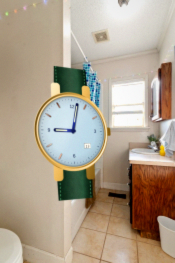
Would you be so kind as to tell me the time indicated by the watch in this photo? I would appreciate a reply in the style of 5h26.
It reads 9h02
